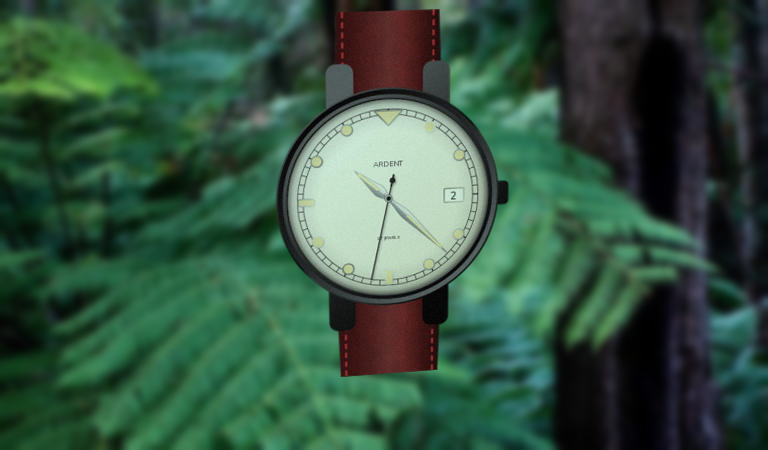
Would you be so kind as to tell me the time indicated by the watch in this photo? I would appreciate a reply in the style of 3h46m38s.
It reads 10h22m32s
